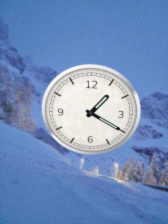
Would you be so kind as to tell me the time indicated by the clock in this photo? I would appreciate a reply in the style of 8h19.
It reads 1h20
